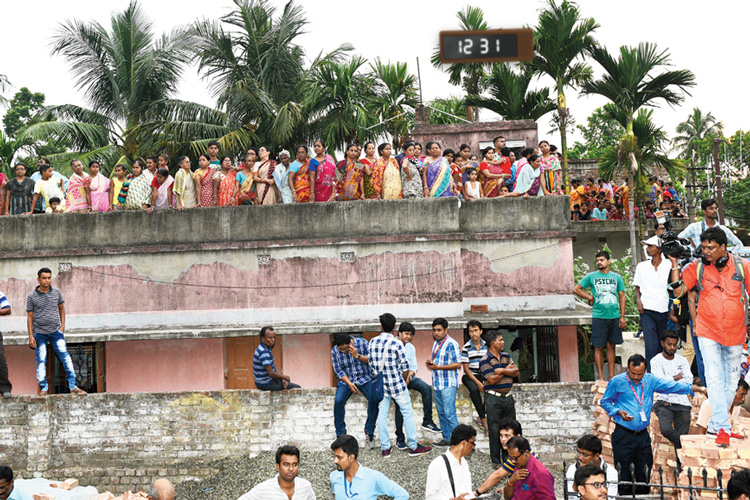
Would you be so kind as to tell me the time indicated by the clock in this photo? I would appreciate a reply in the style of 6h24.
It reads 12h31
